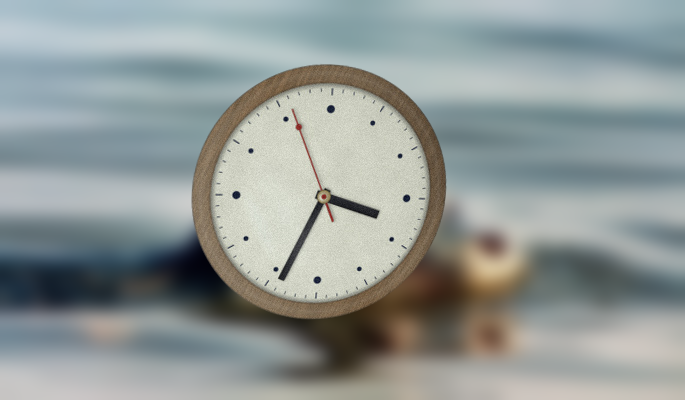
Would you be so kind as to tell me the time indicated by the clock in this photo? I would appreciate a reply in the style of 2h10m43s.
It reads 3h33m56s
